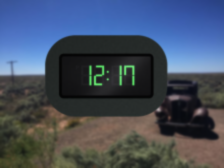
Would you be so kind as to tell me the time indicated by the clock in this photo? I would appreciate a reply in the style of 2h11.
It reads 12h17
